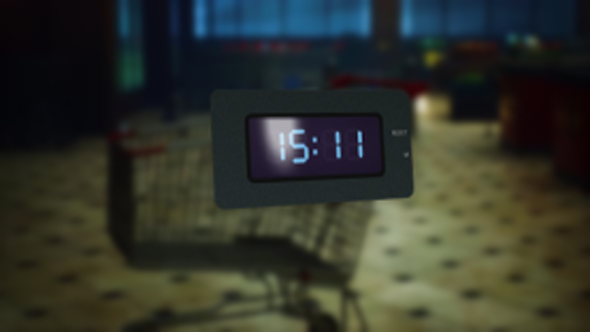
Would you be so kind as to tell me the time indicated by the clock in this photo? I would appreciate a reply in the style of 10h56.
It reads 15h11
